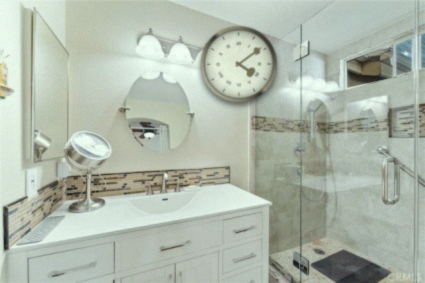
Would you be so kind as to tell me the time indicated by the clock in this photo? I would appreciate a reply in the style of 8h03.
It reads 4h09
